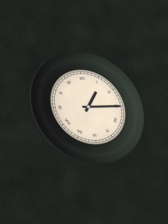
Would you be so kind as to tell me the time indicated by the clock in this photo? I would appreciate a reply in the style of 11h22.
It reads 1h15
